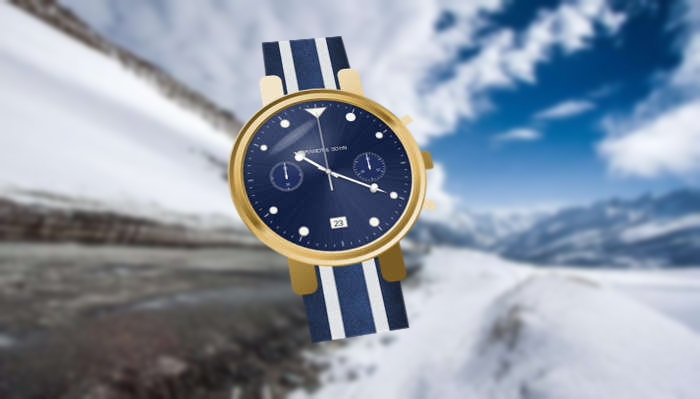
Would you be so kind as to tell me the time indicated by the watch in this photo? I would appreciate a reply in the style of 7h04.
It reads 10h20
